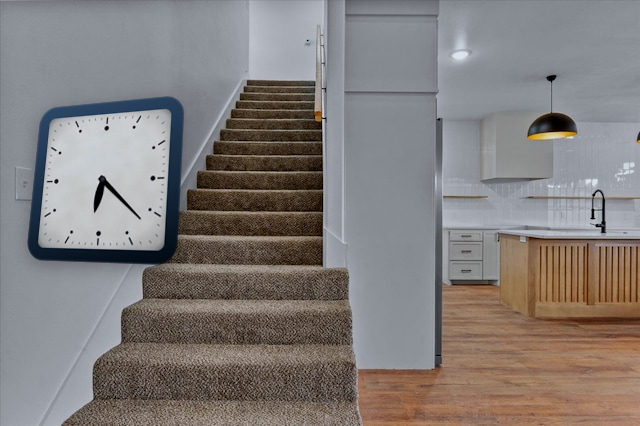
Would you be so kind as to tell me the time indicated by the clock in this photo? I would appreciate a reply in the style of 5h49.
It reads 6h22
